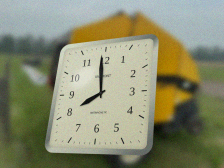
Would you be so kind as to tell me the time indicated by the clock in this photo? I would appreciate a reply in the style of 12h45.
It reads 7h59
